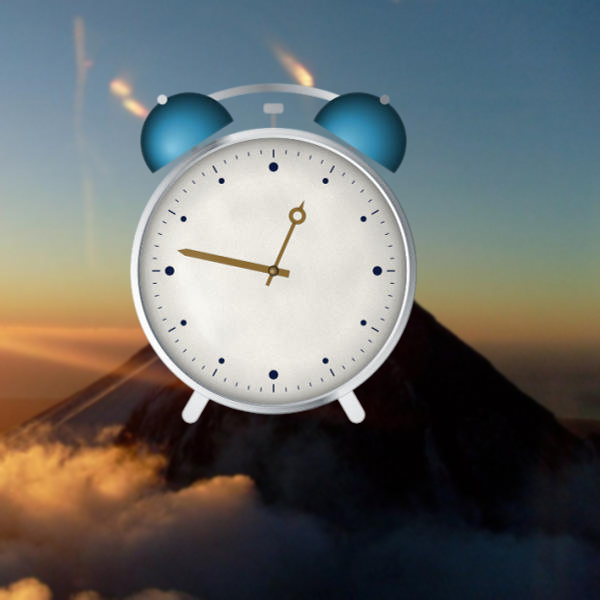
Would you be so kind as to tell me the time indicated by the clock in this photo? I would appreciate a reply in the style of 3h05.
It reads 12h47
